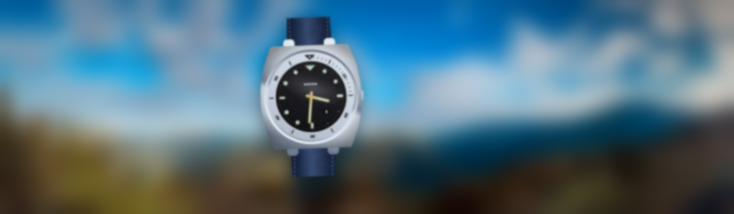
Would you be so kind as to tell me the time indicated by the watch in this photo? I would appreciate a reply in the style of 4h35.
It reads 3h31
